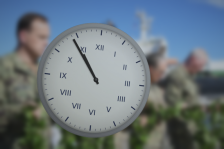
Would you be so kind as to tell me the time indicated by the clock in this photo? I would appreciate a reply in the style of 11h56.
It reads 10h54
